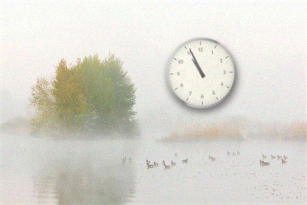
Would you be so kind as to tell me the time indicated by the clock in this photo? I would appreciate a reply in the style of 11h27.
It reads 10h56
